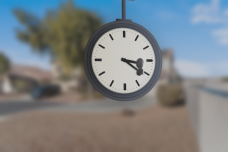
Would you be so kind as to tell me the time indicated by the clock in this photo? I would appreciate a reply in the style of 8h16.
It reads 3h21
